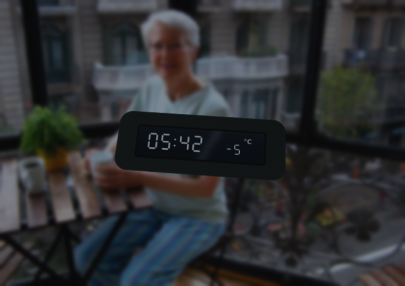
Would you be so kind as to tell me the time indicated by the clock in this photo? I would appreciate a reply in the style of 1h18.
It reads 5h42
